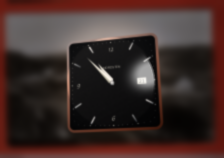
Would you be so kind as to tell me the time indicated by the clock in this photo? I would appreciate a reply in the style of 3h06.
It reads 10h53
